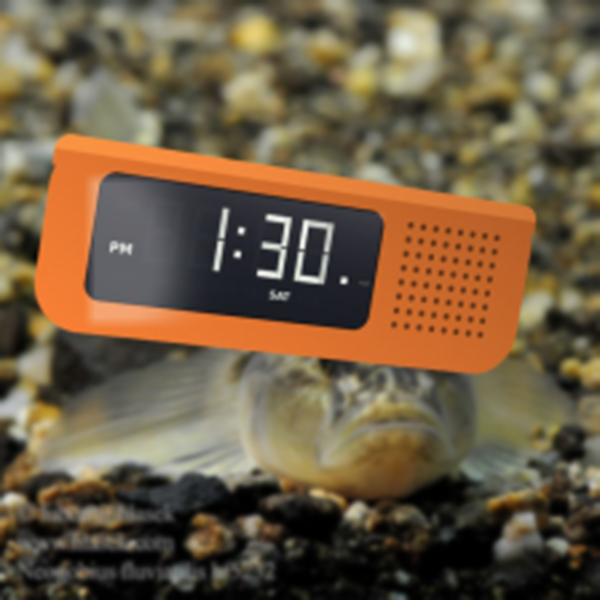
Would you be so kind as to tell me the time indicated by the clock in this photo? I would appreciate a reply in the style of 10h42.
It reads 1h30
